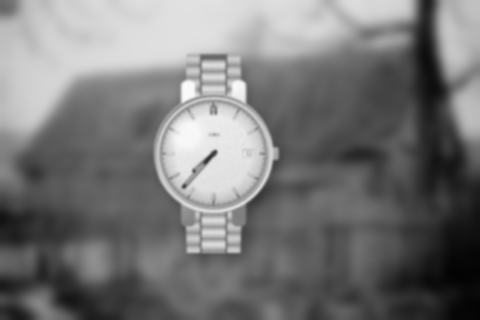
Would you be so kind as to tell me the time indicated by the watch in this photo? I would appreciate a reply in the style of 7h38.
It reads 7h37
